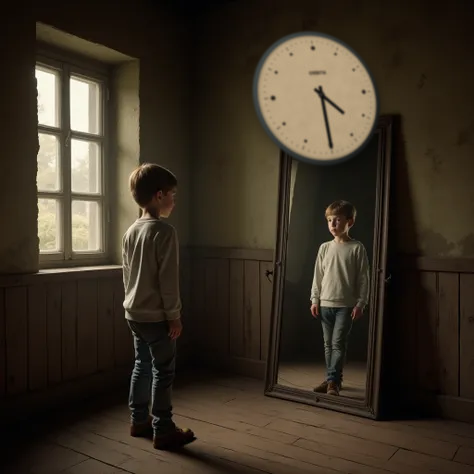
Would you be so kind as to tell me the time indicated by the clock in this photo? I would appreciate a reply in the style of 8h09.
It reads 4h30
